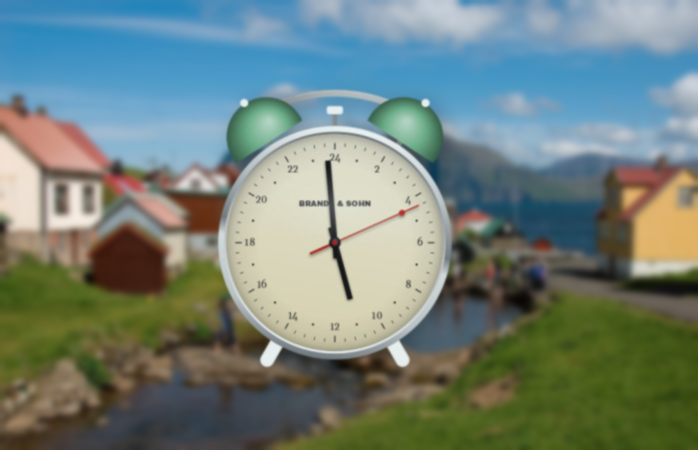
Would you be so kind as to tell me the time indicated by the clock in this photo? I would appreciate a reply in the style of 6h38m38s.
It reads 10h59m11s
